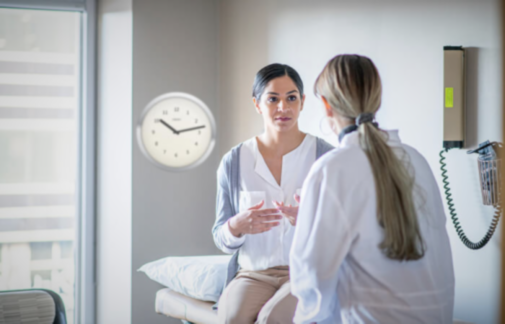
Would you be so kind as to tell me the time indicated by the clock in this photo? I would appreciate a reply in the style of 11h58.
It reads 10h13
